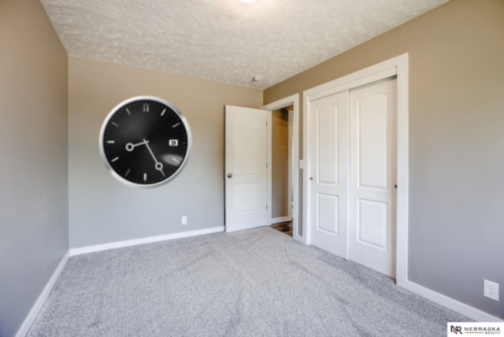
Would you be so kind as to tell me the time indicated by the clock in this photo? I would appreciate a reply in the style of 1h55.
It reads 8h25
